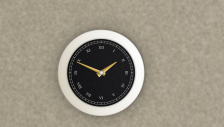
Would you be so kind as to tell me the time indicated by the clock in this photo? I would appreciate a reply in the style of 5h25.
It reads 1h49
